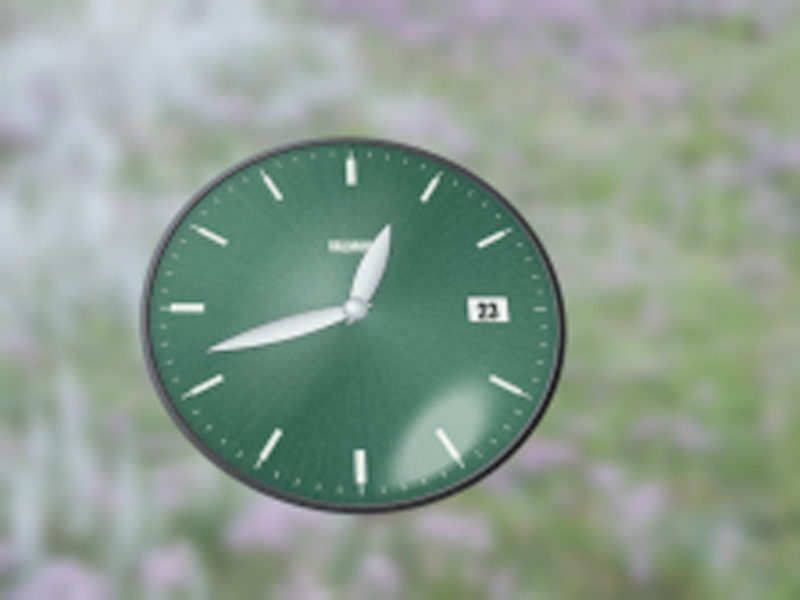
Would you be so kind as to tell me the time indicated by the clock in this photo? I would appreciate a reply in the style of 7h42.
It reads 12h42
